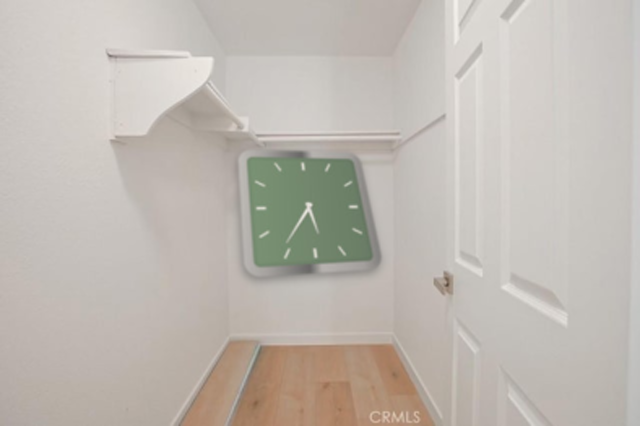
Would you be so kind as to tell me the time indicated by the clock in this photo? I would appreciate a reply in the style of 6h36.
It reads 5h36
